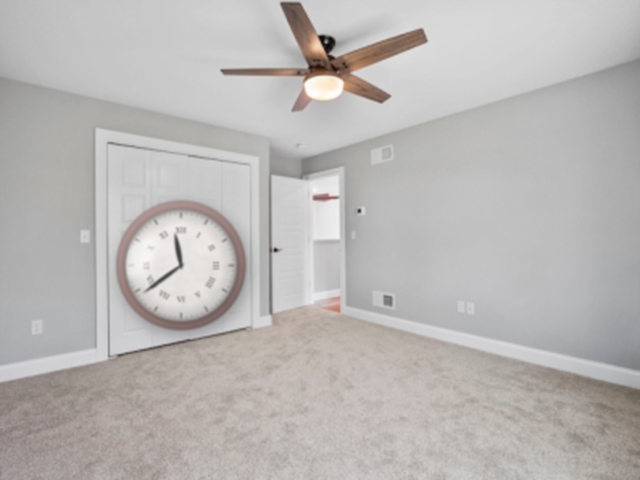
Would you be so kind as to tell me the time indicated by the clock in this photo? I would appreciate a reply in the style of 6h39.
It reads 11h39
